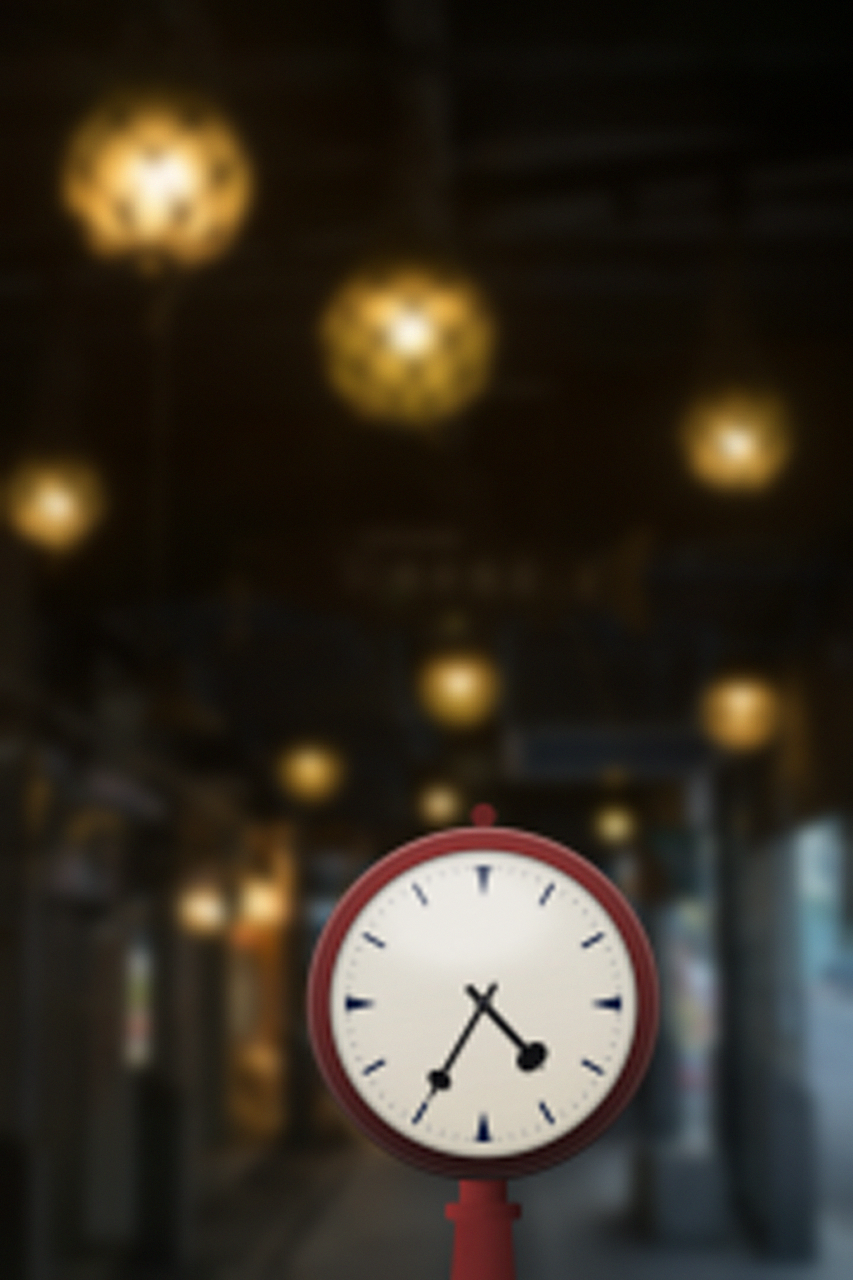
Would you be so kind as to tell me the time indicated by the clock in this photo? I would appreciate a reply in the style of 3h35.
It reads 4h35
